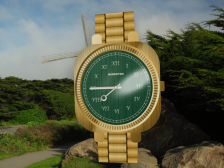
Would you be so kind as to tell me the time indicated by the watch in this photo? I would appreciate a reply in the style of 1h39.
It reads 7h45
